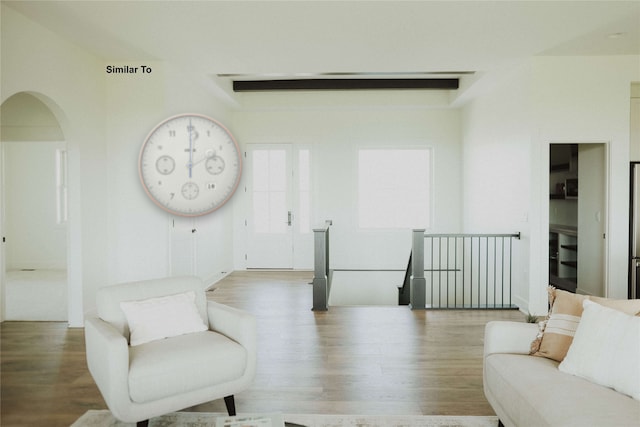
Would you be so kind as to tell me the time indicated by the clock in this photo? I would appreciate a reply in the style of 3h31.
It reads 2h01
